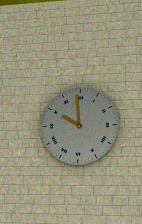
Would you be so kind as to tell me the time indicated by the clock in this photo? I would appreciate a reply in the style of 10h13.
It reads 9h59
